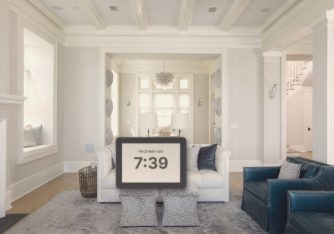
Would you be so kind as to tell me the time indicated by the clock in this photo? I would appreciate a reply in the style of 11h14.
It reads 7h39
